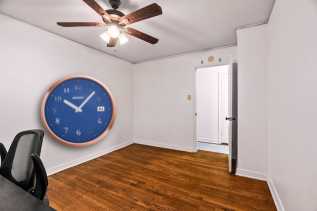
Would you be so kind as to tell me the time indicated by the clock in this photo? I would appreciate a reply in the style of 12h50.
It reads 10h07
